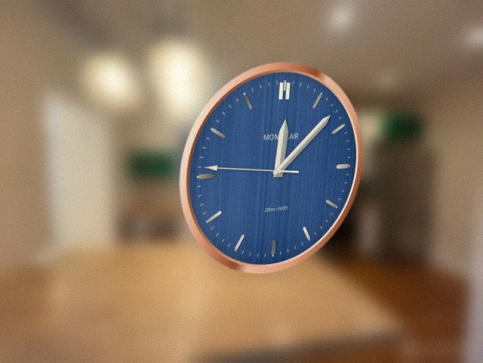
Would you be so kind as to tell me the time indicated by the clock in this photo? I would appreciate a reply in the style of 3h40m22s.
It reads 12h07m46s
